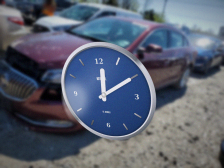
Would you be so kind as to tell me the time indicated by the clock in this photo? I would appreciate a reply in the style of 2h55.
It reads 12h10
